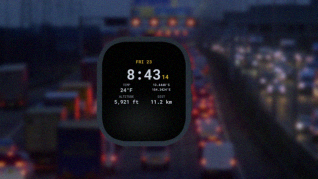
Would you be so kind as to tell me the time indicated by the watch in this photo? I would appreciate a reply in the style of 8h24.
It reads 8h43
